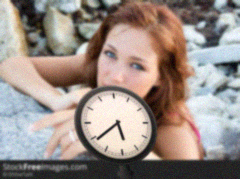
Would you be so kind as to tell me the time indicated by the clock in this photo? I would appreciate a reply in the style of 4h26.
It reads 5h39
